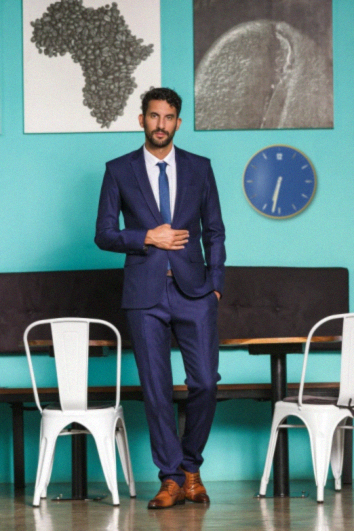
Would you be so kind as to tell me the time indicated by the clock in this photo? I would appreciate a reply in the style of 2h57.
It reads 6h32
